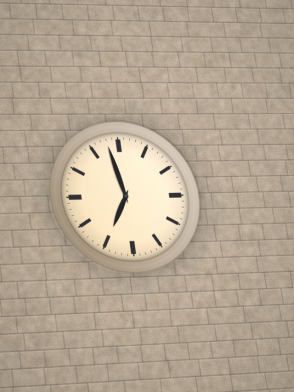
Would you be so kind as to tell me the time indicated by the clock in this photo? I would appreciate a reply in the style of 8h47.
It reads 6h58
